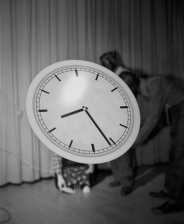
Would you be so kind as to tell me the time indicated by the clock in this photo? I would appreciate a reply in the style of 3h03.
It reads 8h26
